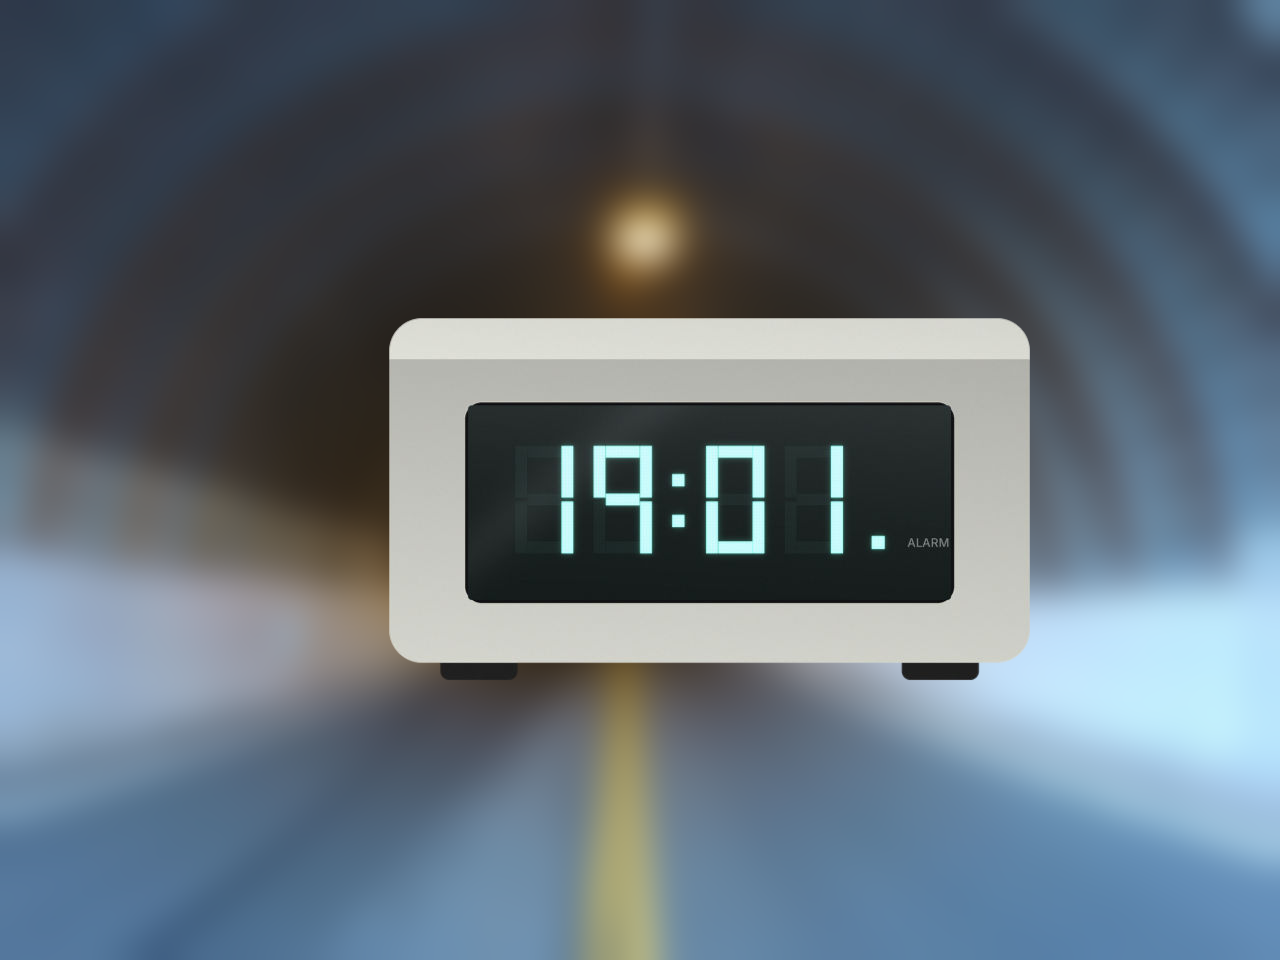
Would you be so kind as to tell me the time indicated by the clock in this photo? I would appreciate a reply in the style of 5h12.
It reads 19h01
